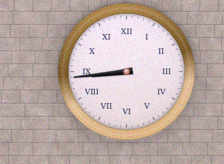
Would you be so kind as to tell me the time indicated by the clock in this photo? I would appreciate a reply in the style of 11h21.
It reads 8h44
